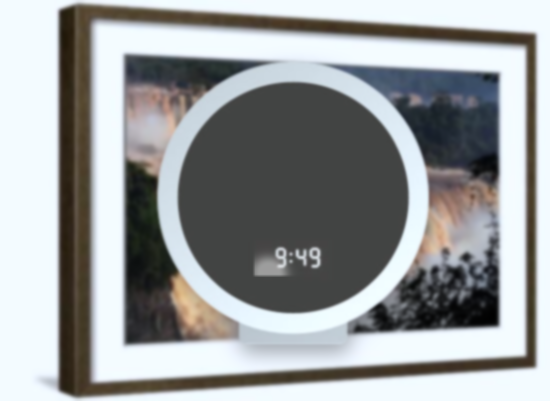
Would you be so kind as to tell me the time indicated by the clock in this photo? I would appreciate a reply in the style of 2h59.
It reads 9h49
